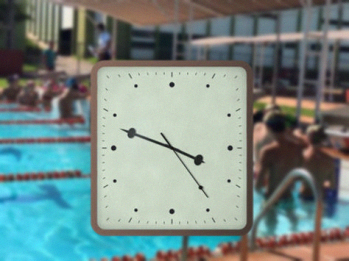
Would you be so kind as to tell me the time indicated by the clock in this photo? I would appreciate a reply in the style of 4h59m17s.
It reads 3h48m24s
